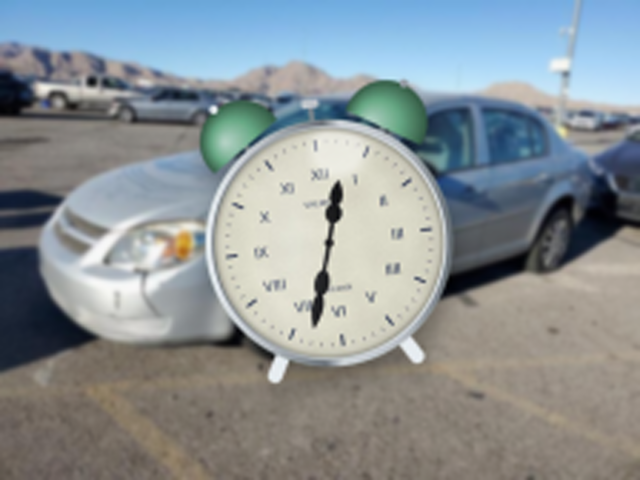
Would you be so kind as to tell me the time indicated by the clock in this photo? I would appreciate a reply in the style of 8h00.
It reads 12h33
